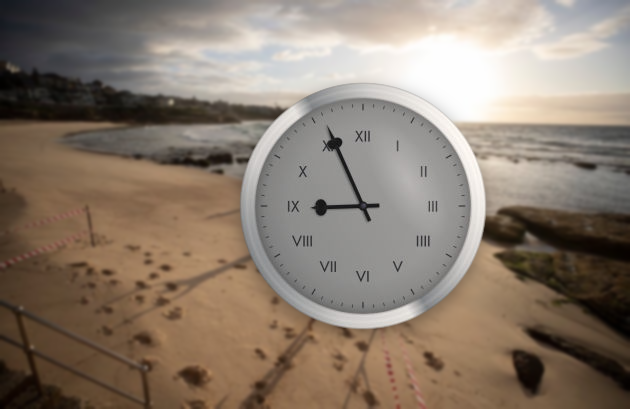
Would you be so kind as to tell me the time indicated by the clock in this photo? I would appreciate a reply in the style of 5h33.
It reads 8h56
